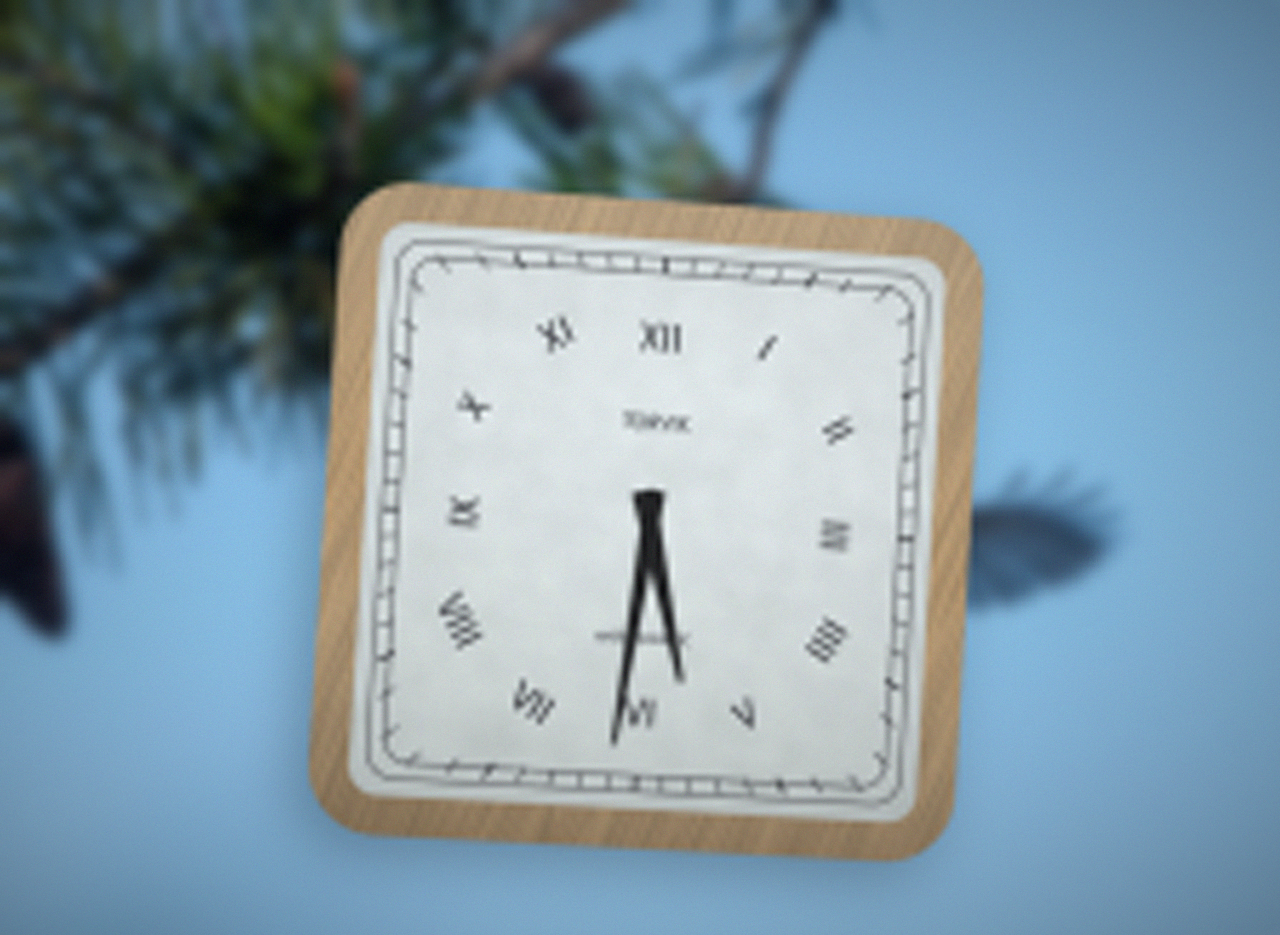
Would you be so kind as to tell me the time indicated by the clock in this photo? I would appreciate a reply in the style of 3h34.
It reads 5h31
